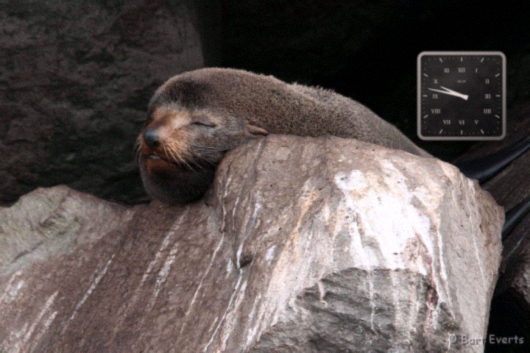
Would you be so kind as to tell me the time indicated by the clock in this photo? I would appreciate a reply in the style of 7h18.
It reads 9h47
